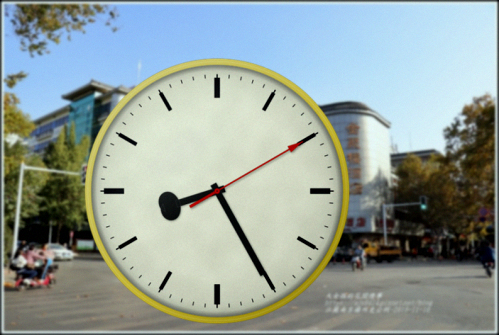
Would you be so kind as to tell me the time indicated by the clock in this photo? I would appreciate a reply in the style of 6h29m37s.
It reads 8h25m10s
